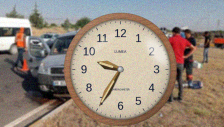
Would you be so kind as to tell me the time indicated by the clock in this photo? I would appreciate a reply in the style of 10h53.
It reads 9h35
